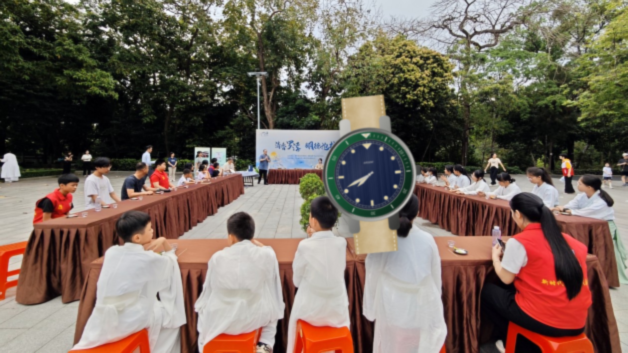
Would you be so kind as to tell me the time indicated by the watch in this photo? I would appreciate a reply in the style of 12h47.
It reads 7h41
